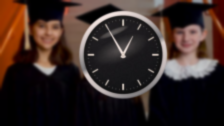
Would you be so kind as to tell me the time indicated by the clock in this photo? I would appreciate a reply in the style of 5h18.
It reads 12h55
